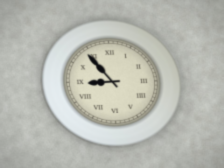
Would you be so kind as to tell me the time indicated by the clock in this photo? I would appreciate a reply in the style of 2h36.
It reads 8h54
